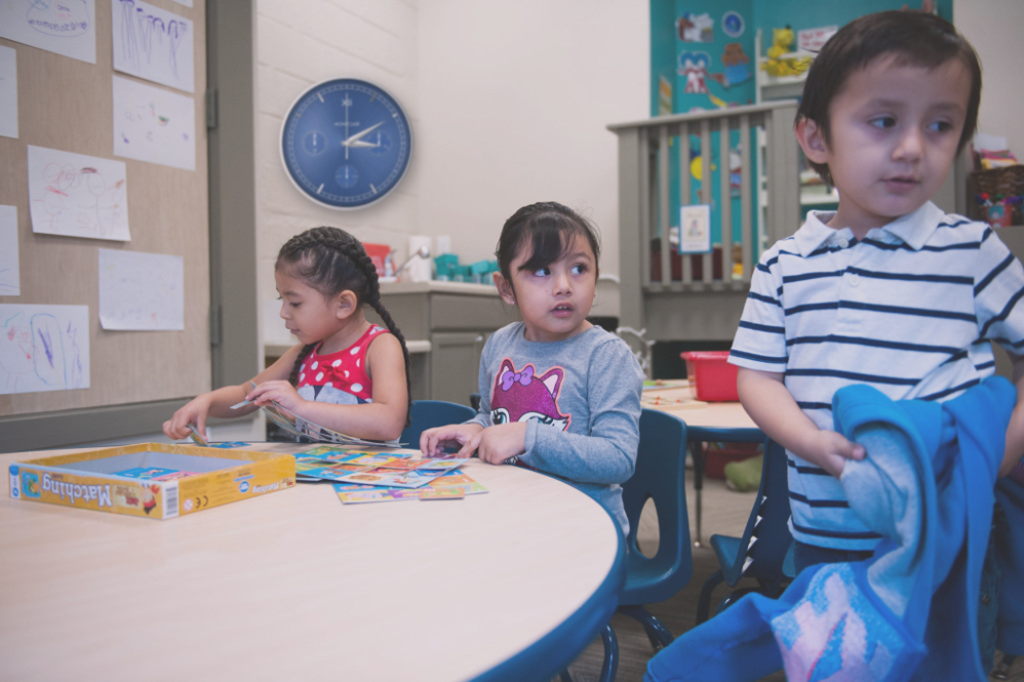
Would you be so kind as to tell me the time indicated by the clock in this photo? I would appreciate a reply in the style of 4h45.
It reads 3h10
